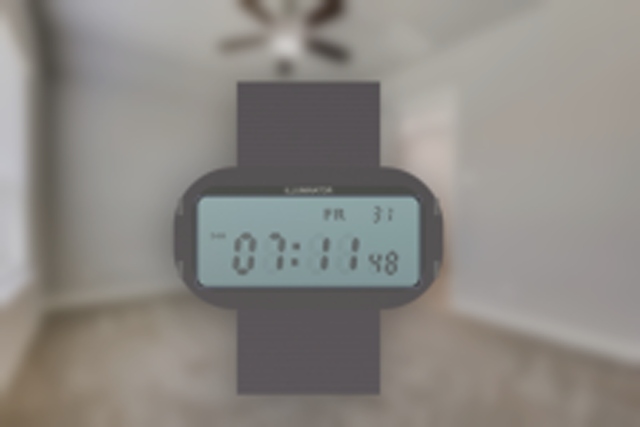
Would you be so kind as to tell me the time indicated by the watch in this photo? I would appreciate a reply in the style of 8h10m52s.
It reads 7h11m48s
